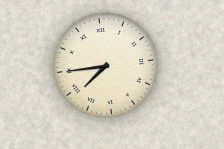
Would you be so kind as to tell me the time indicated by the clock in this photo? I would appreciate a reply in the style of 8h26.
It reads 7h45
